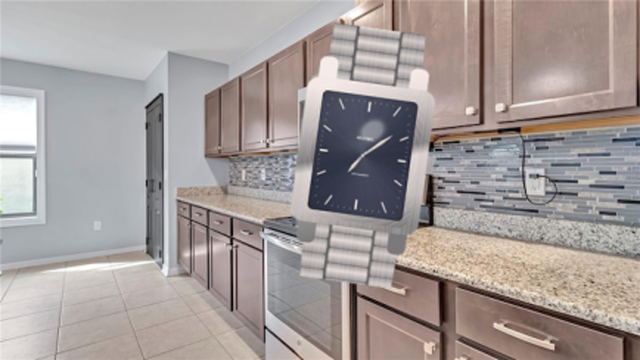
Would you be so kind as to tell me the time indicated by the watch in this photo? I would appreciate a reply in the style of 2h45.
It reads 7h08
